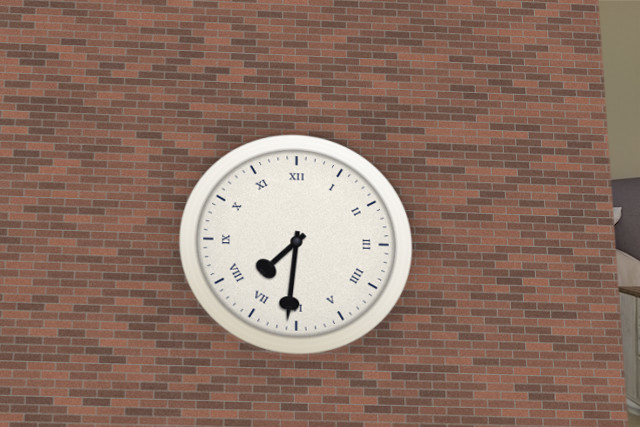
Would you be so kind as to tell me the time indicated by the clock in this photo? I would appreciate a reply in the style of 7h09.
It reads 7h31
